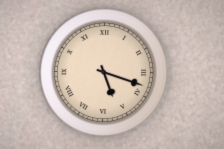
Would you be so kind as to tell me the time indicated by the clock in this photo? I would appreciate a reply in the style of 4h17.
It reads 5h18
